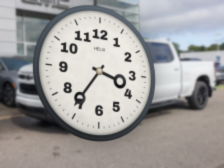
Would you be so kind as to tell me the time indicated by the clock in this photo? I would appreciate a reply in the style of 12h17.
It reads 3h36
